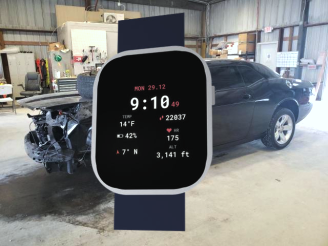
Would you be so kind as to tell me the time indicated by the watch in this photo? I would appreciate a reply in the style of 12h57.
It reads 9h10
